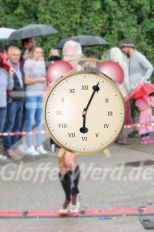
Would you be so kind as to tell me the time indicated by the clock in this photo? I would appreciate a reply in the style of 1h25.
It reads 6h04
